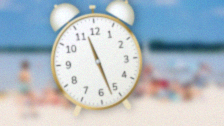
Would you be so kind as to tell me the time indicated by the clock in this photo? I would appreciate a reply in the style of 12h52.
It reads 11h27
